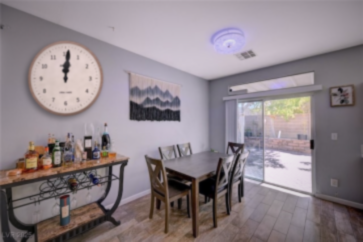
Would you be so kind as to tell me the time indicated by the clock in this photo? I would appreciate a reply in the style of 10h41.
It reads 12h01
